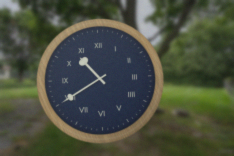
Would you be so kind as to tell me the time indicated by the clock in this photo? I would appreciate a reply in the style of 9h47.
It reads 10h40
